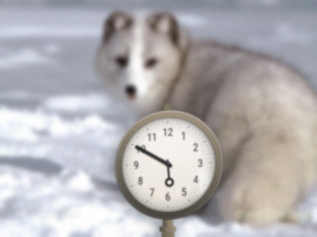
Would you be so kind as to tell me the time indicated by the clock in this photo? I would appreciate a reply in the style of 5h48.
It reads 5h50
